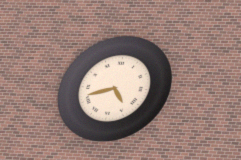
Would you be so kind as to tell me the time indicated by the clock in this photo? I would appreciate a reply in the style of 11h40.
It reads 4h42
